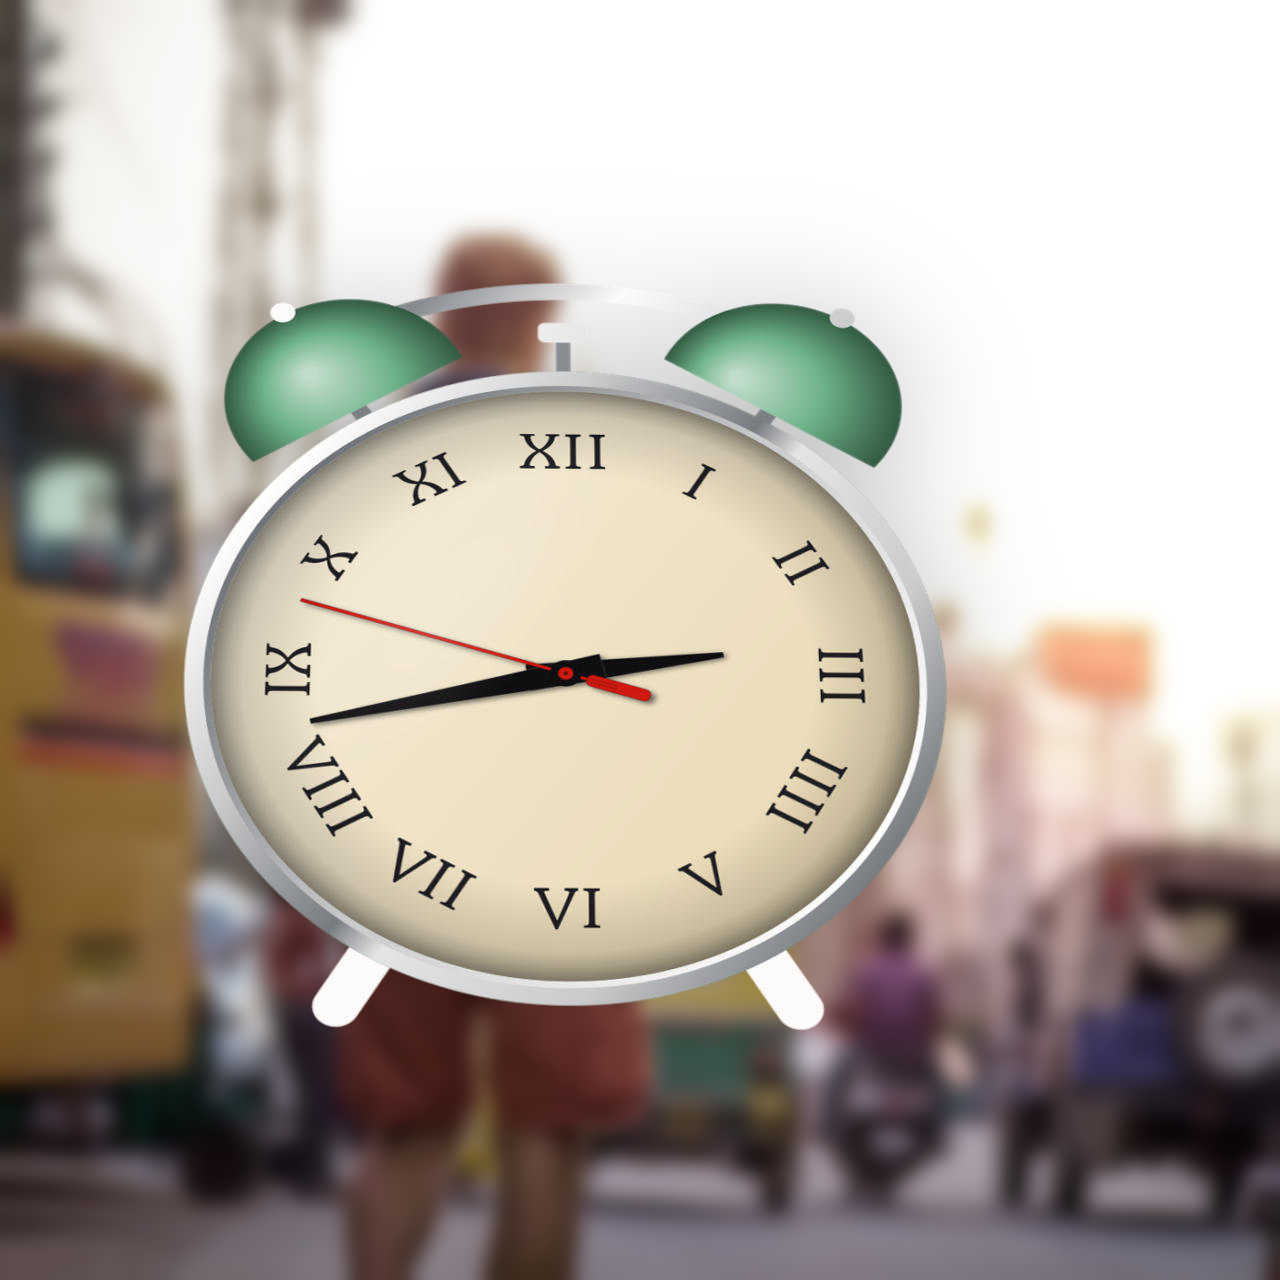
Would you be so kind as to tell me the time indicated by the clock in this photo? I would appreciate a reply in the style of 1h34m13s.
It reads 2h42m48s
